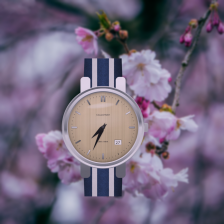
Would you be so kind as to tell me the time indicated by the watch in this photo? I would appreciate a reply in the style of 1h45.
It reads 7h34
